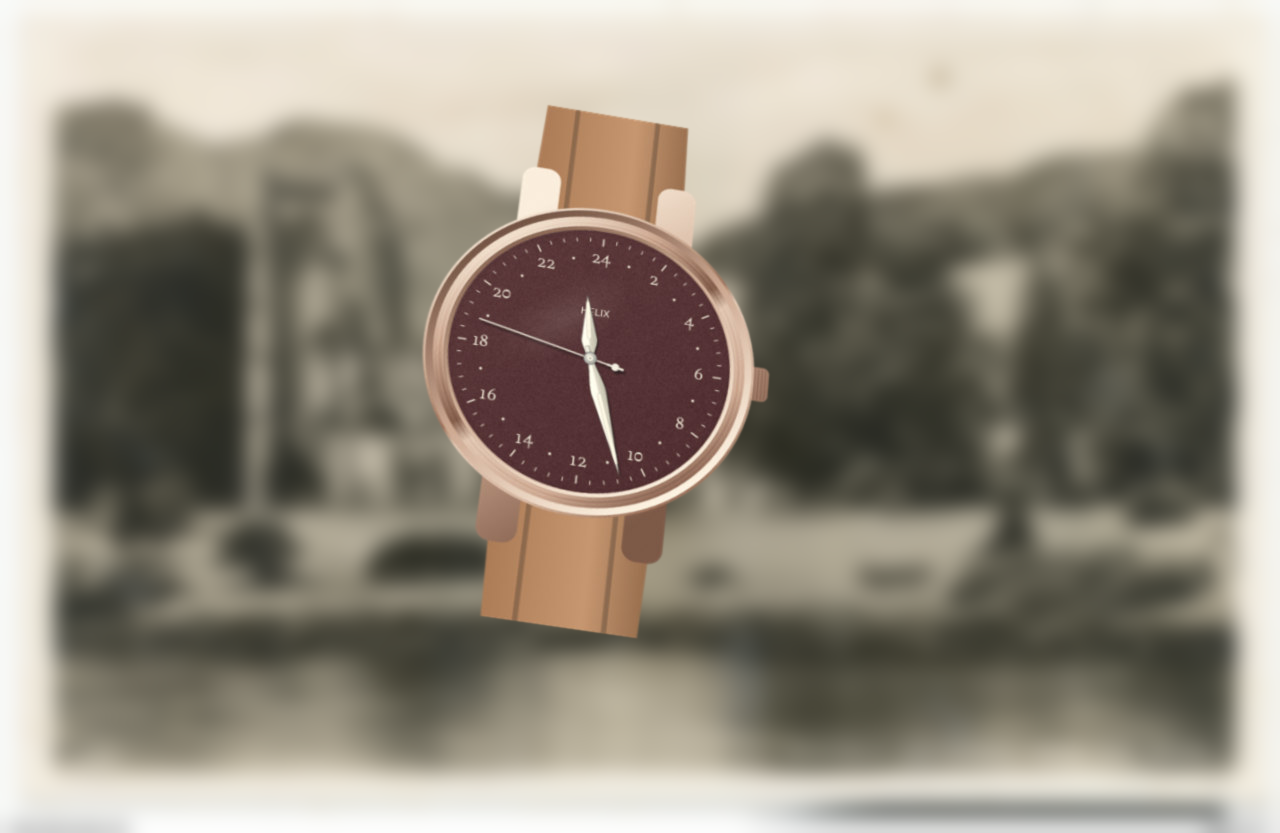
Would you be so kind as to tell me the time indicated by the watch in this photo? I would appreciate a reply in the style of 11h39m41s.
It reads 23h26m47s
